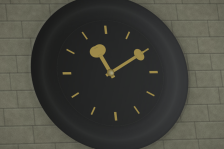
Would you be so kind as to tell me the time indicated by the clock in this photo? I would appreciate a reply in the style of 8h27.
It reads 11h10
